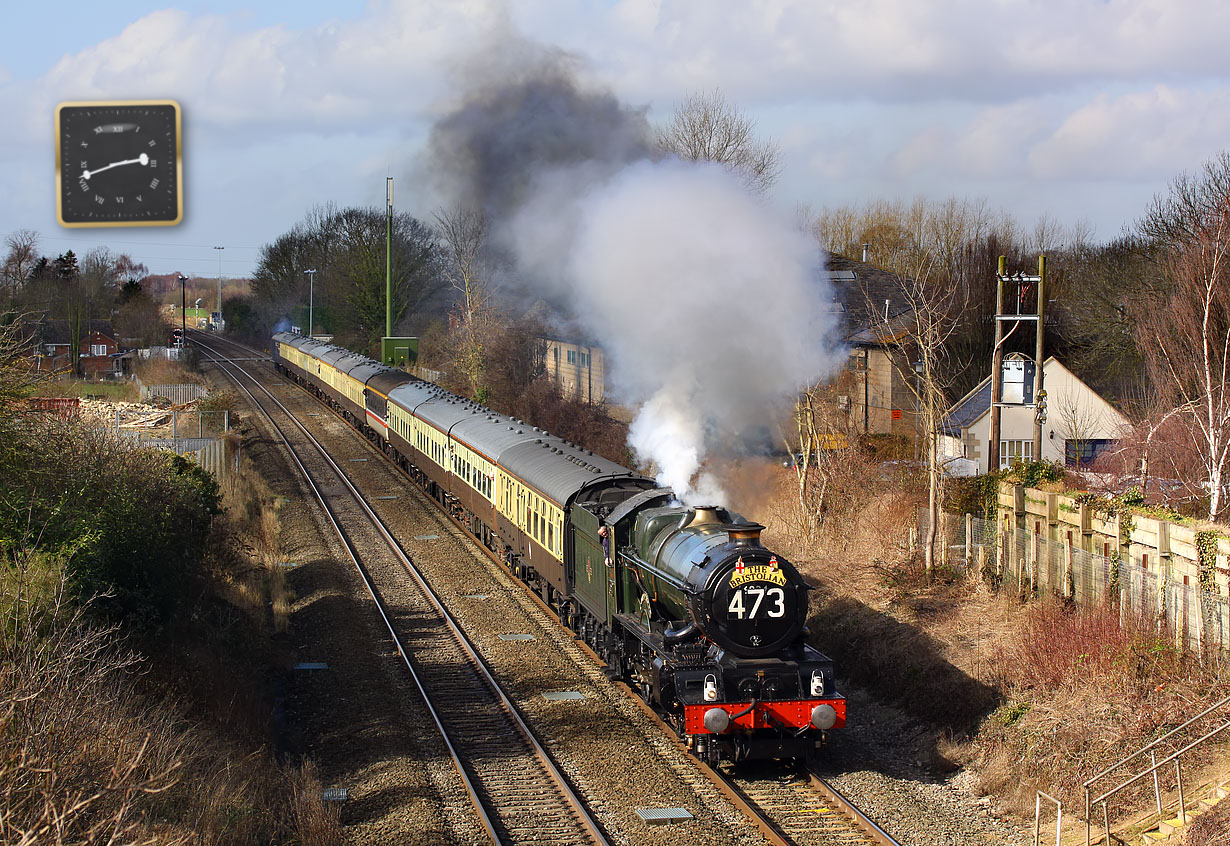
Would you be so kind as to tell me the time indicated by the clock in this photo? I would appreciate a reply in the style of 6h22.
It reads 2h42
